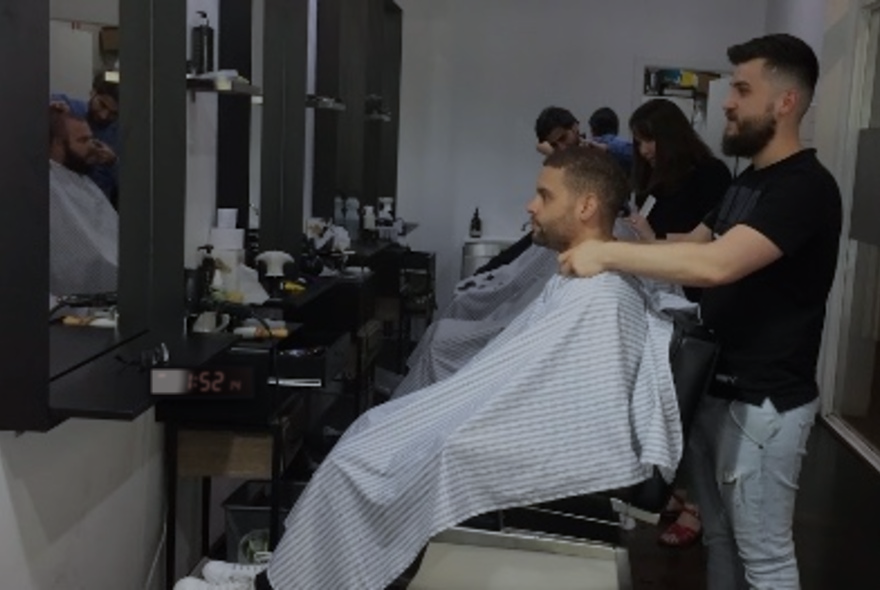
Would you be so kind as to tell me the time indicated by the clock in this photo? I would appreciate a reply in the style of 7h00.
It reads 1h52
